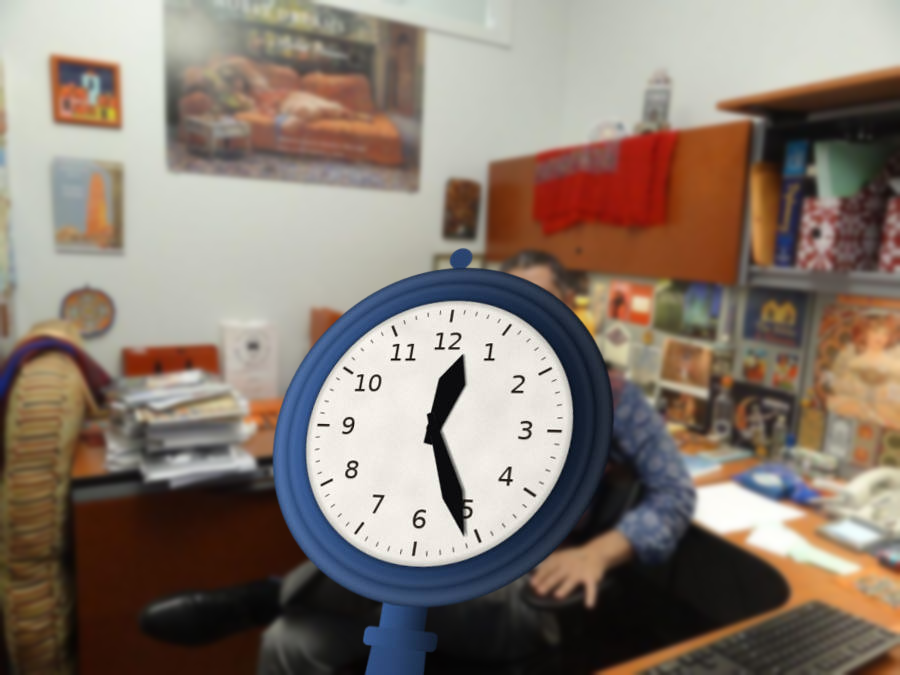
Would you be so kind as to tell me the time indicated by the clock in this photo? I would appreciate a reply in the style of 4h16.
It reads 12h26
